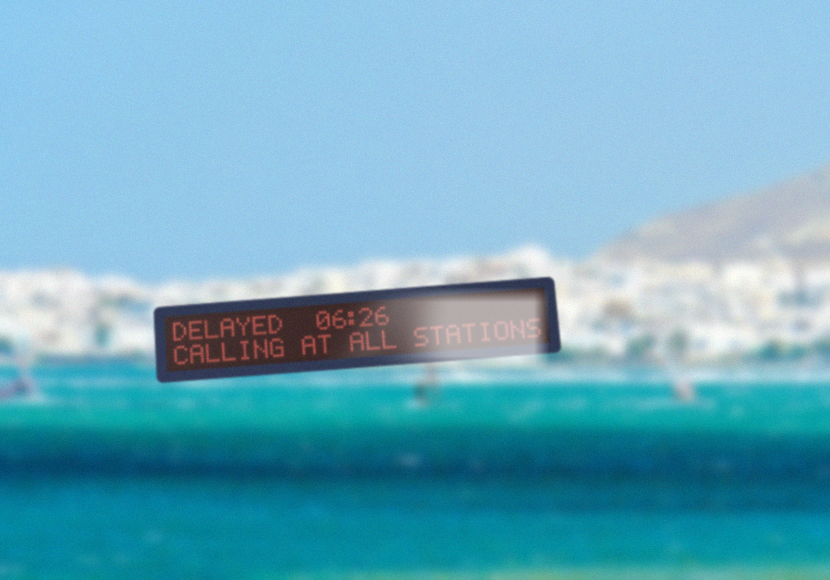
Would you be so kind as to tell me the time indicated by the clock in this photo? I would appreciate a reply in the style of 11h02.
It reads 6h26
